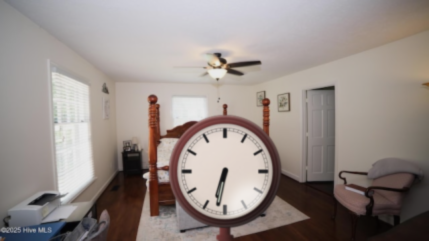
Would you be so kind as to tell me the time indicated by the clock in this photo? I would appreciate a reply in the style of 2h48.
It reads 6h32
